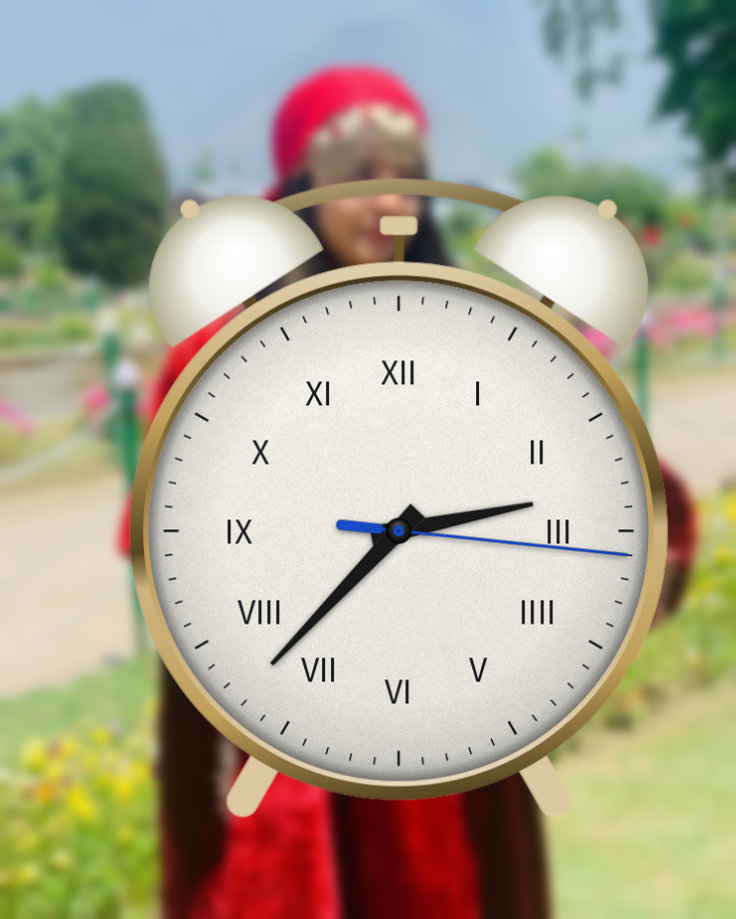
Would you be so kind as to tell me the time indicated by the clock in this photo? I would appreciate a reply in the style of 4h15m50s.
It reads 2h37m16s
